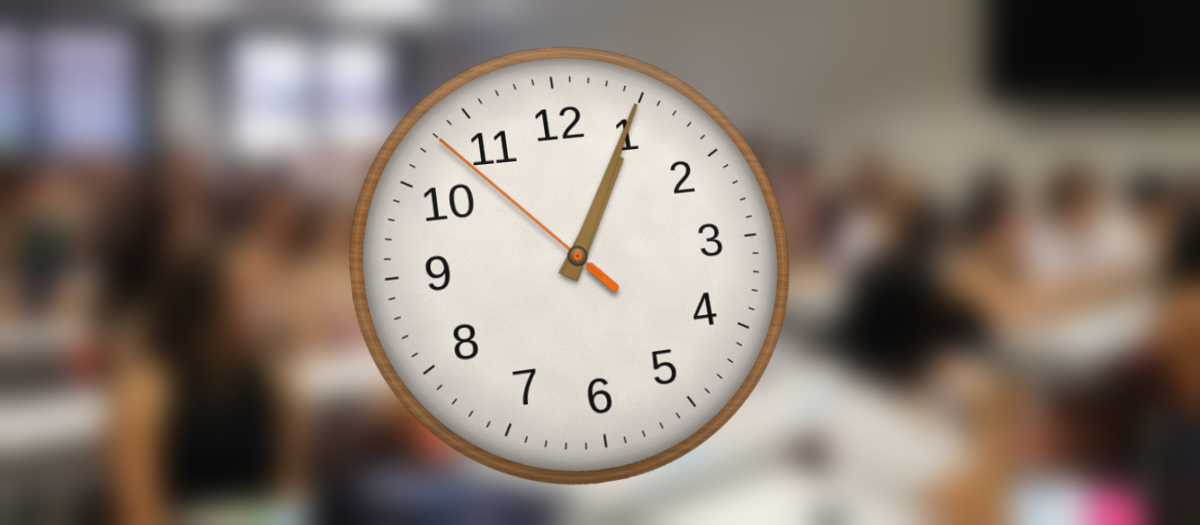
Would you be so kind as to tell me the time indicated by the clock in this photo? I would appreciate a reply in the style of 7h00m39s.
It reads 1h04m53s
